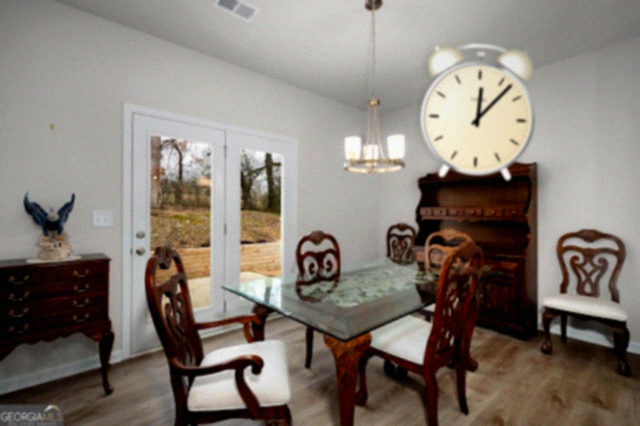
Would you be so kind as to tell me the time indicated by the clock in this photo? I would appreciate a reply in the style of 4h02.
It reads 12h07
